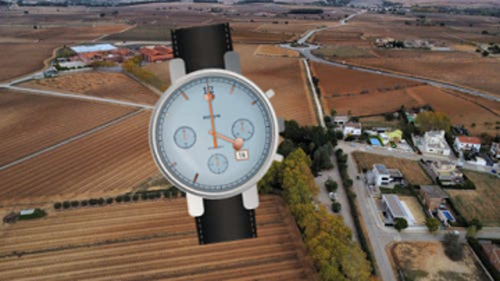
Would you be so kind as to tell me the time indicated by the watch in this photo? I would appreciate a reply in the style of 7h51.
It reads 4h00
